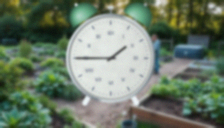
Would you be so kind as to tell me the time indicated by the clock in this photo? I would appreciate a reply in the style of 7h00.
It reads 1h45
